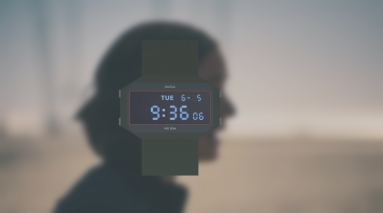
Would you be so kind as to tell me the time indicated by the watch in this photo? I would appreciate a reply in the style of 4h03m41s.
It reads 9h36m06s
